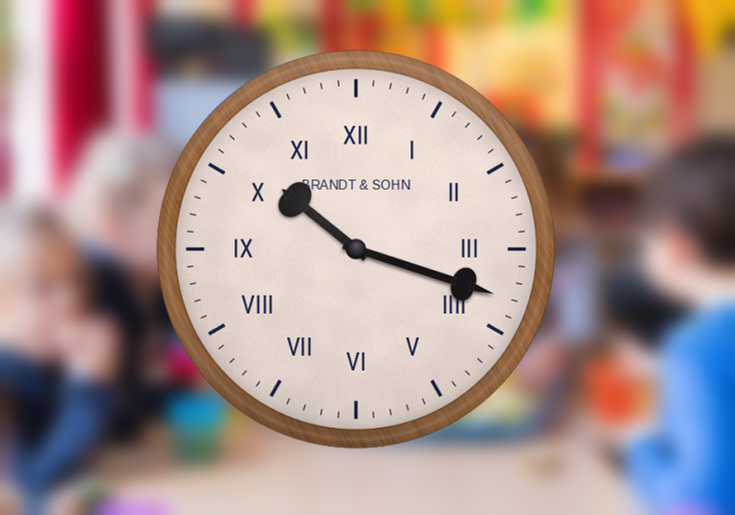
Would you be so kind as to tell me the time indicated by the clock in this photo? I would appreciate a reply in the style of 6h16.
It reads 10h18
